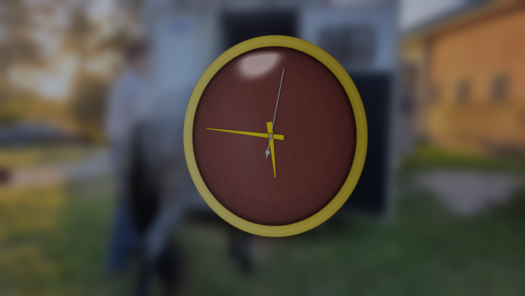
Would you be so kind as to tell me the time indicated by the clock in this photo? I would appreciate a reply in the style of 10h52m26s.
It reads 5h46m02s
